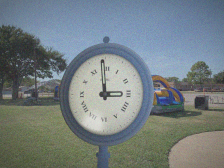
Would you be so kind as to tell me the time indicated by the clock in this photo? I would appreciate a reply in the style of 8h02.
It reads 2h59
